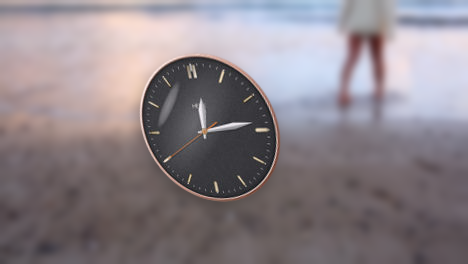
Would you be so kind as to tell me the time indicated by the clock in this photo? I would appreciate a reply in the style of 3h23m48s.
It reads 12h13m40s
